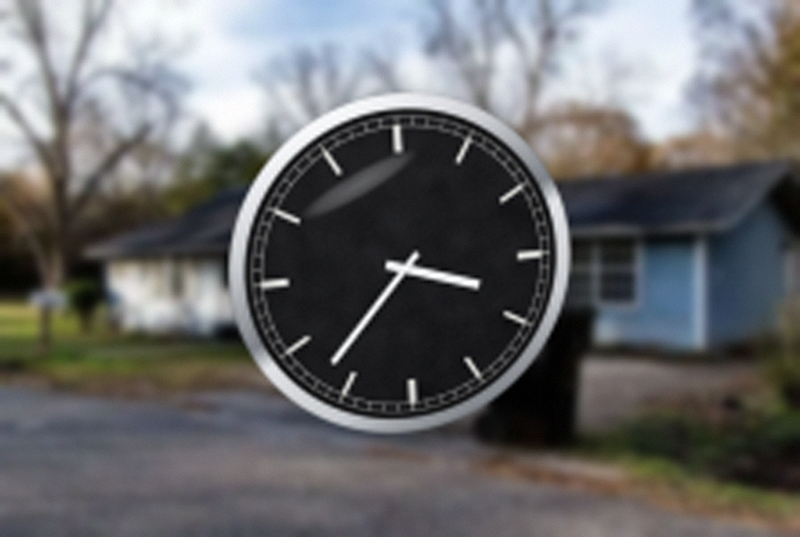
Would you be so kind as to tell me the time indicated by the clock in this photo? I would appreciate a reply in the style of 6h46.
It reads 3h37
